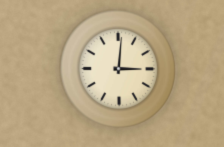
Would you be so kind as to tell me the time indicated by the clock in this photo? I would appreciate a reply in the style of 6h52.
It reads 3h01
